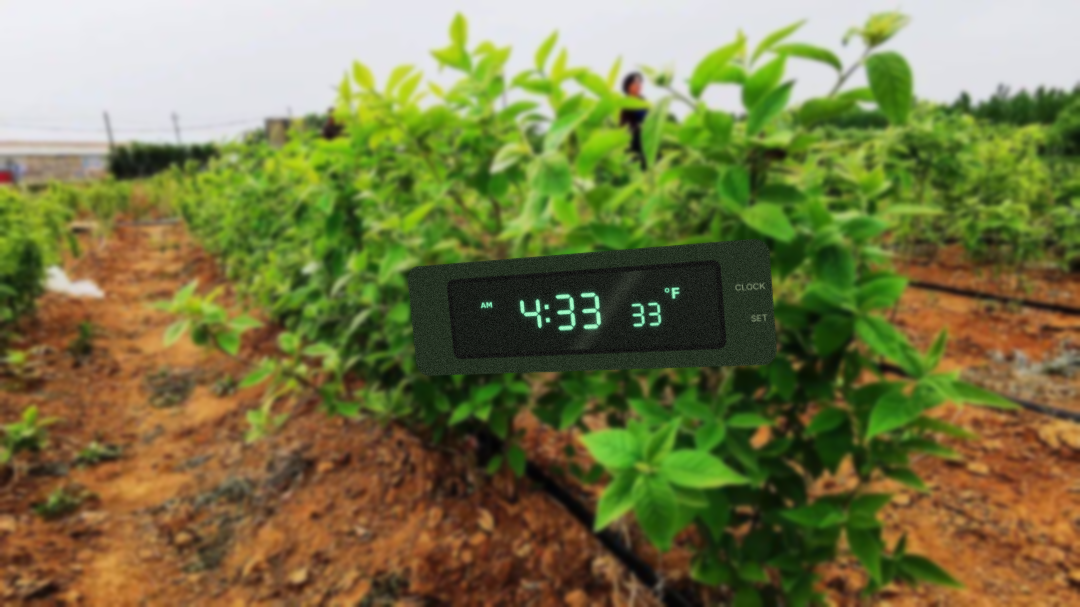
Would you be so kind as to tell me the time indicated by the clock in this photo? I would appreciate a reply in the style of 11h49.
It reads 4h33
